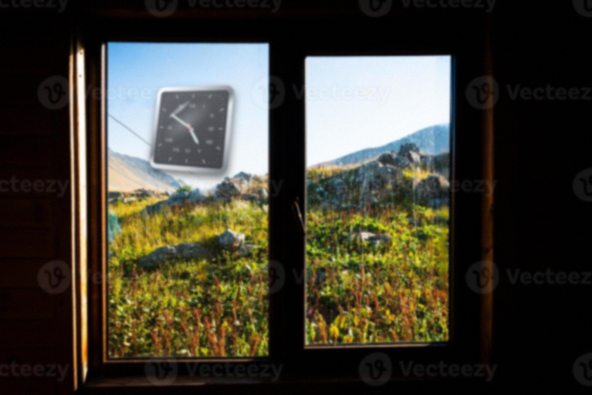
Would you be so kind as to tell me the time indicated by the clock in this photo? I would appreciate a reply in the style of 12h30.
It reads 4h50
